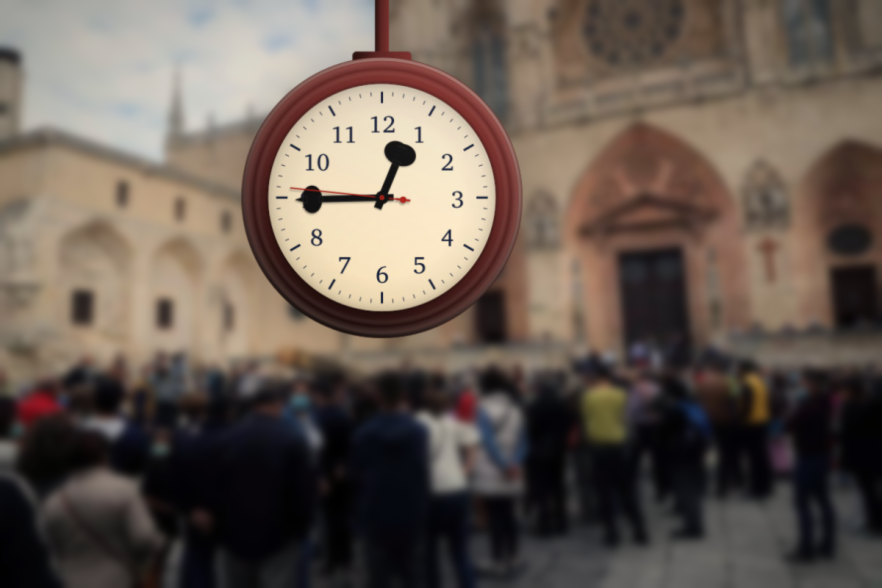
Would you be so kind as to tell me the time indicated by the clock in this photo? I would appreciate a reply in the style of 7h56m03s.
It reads 12h44m46s
